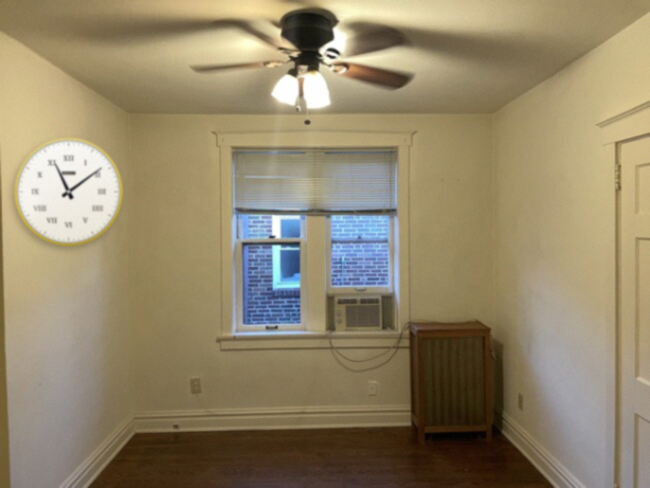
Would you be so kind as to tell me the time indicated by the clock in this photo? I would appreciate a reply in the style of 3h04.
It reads 11h09
